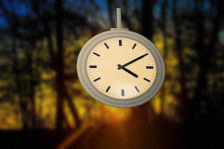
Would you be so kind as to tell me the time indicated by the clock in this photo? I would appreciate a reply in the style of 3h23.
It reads 4h10
